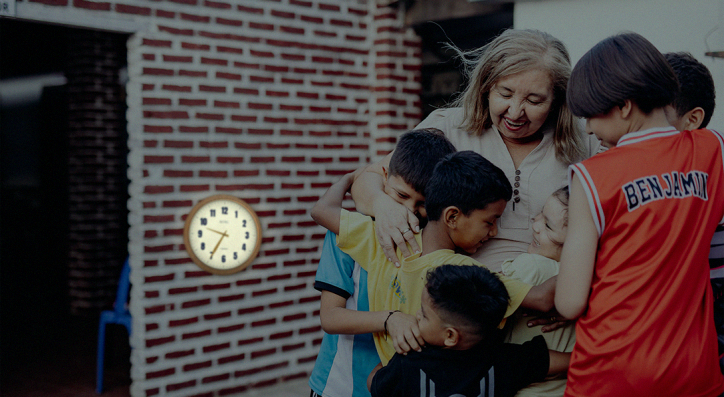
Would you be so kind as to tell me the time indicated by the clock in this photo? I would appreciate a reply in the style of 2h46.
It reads 9h35
